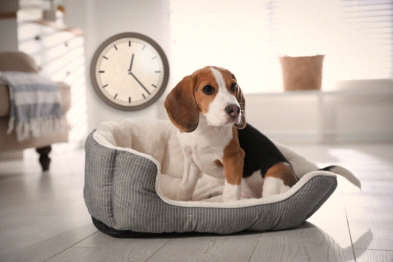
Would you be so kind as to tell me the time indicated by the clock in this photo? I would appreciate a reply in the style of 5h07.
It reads 12h23
